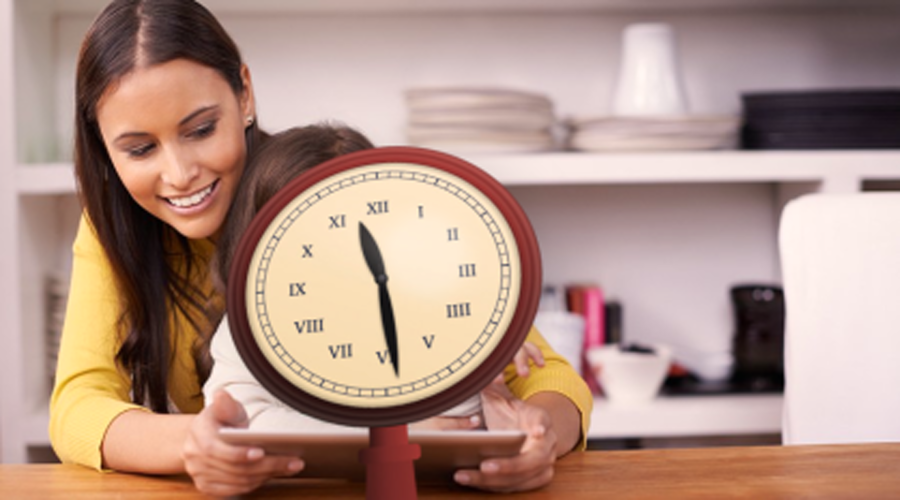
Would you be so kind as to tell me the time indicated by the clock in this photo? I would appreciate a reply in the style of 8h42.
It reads 11h29
